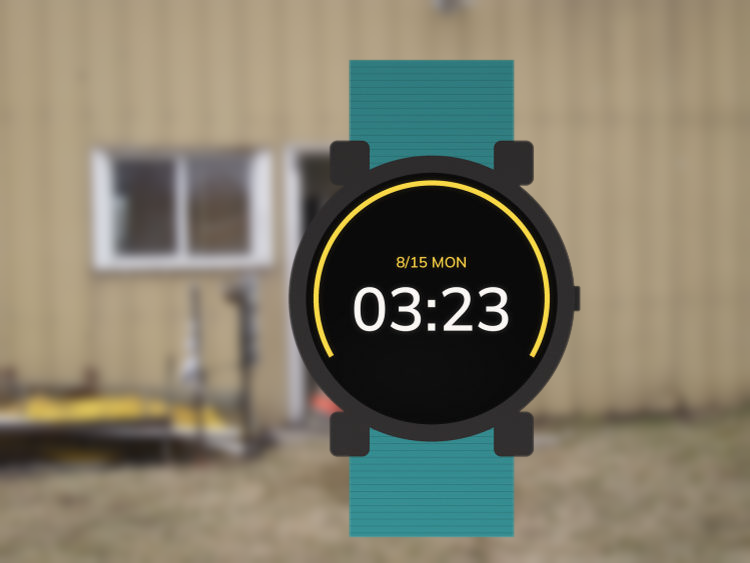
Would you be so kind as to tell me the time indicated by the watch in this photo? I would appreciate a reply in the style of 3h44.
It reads 3h23
